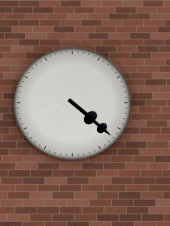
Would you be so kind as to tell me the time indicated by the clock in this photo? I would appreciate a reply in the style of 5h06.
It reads 4h22
